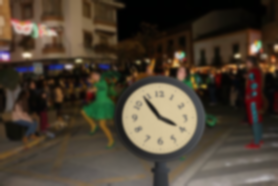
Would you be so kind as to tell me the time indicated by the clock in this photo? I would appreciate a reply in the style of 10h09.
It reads 3h54
